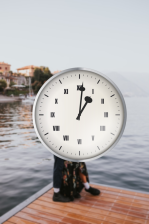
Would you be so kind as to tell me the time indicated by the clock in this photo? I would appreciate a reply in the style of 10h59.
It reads 1h01
